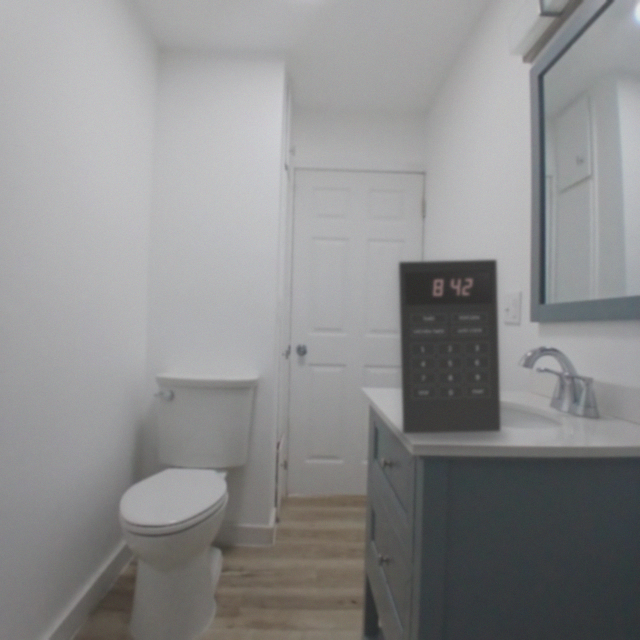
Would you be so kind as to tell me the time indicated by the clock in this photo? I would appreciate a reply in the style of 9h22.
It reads 8h42
